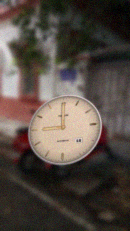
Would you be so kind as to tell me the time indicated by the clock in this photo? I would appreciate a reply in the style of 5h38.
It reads 9h00
